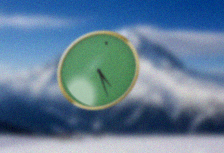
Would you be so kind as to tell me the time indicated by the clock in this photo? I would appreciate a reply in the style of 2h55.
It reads 4h25
